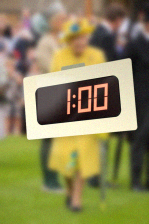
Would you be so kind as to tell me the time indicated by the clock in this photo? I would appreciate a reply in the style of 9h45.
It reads 1h00
